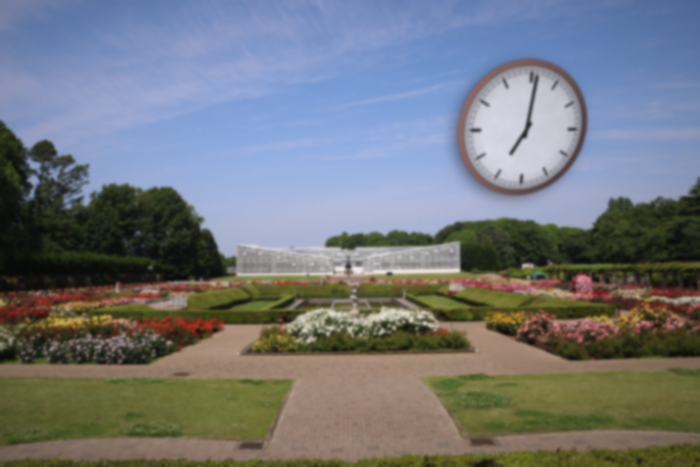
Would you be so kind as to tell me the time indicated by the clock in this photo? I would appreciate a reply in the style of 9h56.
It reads 7h01
